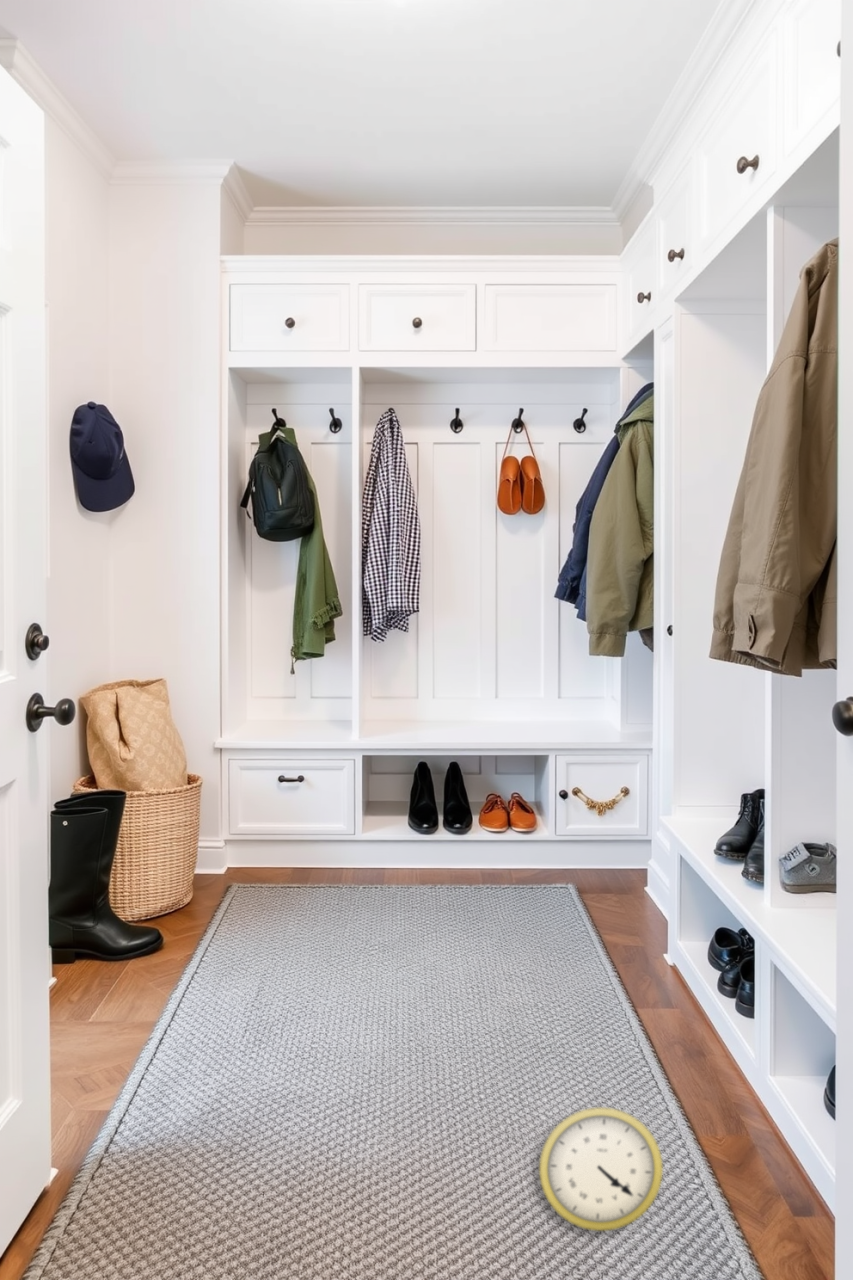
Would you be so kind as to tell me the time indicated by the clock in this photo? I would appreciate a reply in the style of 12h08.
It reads 4h21
